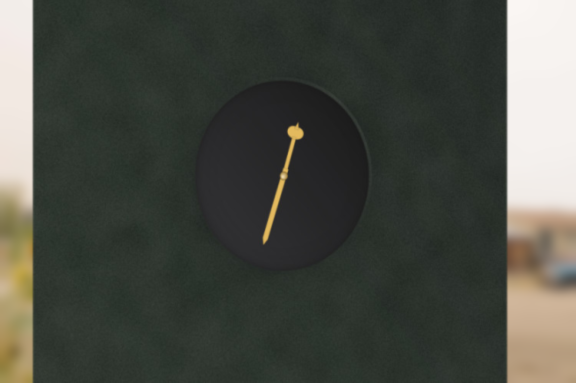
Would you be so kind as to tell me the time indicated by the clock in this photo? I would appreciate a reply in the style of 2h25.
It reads 12h33
